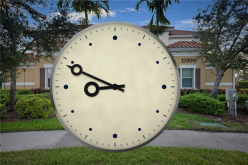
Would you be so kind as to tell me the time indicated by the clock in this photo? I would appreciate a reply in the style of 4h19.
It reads 8h49
